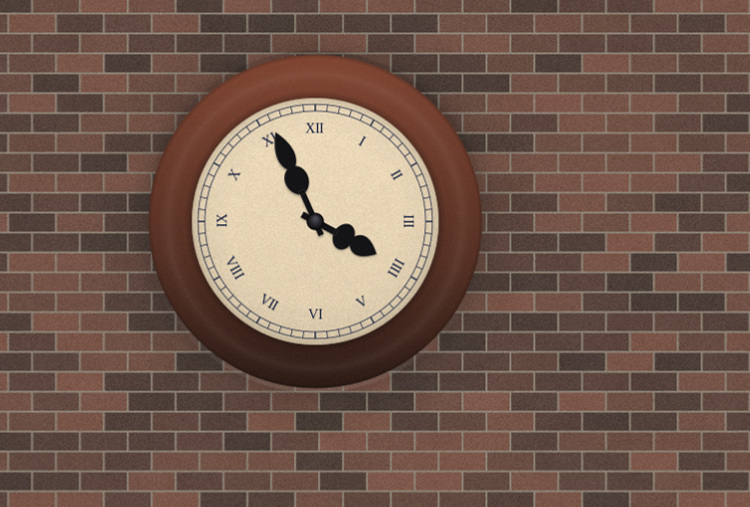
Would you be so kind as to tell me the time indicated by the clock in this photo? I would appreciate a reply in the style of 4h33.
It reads 3h56
